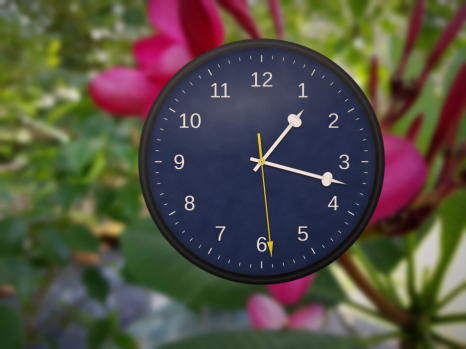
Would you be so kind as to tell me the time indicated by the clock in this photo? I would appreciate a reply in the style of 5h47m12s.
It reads 1h17m29s
